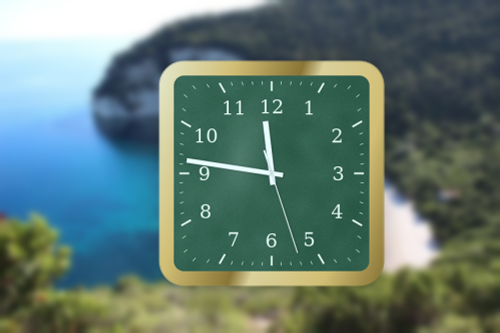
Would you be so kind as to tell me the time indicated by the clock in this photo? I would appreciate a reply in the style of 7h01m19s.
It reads 11h46m27s
